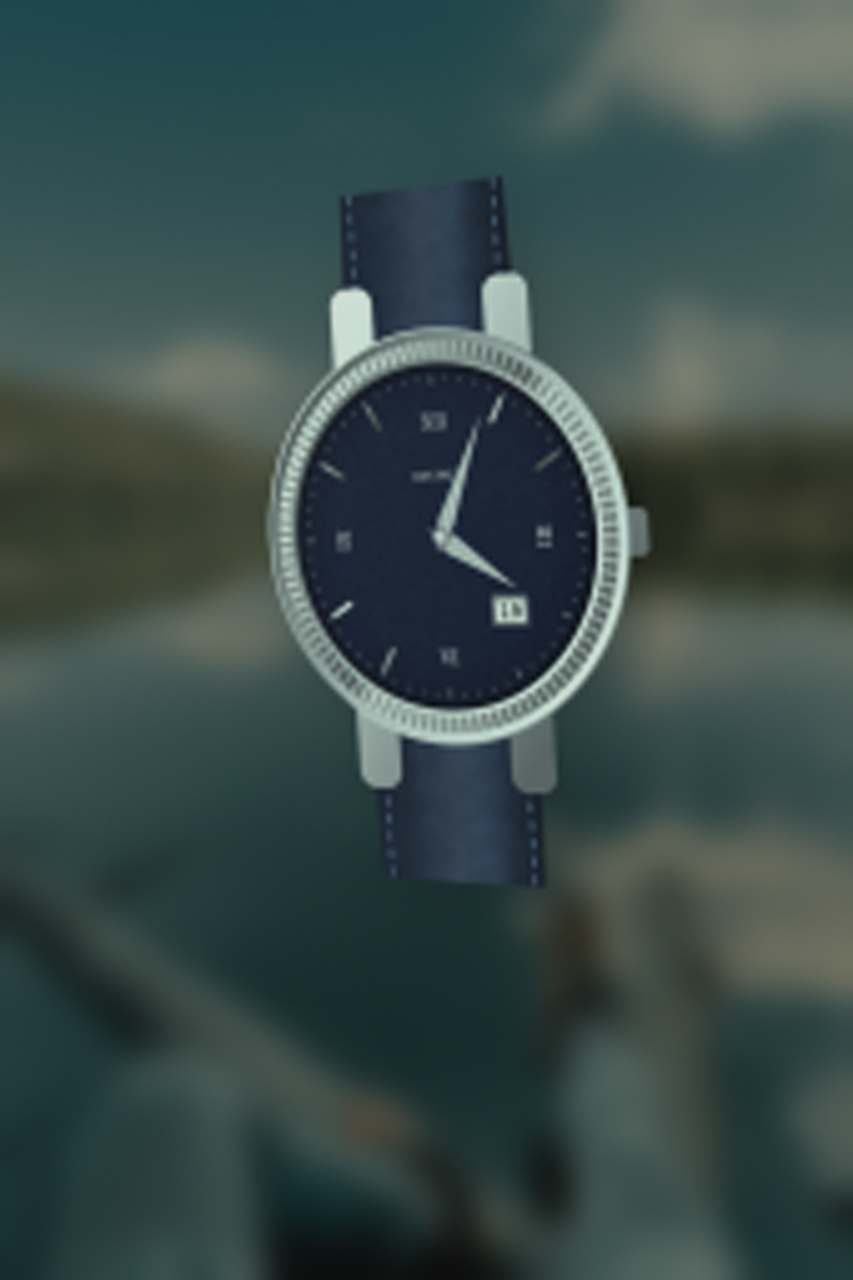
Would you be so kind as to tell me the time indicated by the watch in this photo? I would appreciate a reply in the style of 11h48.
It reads 4h04
